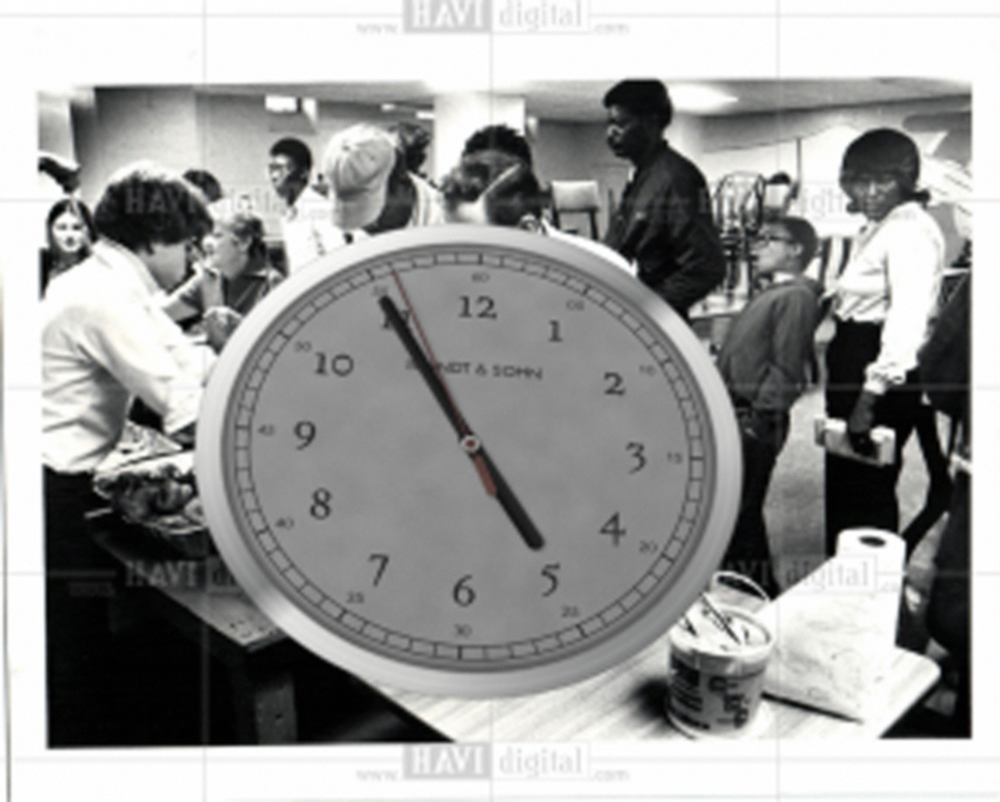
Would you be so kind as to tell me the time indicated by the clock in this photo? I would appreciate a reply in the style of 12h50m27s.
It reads 4h54m56s
